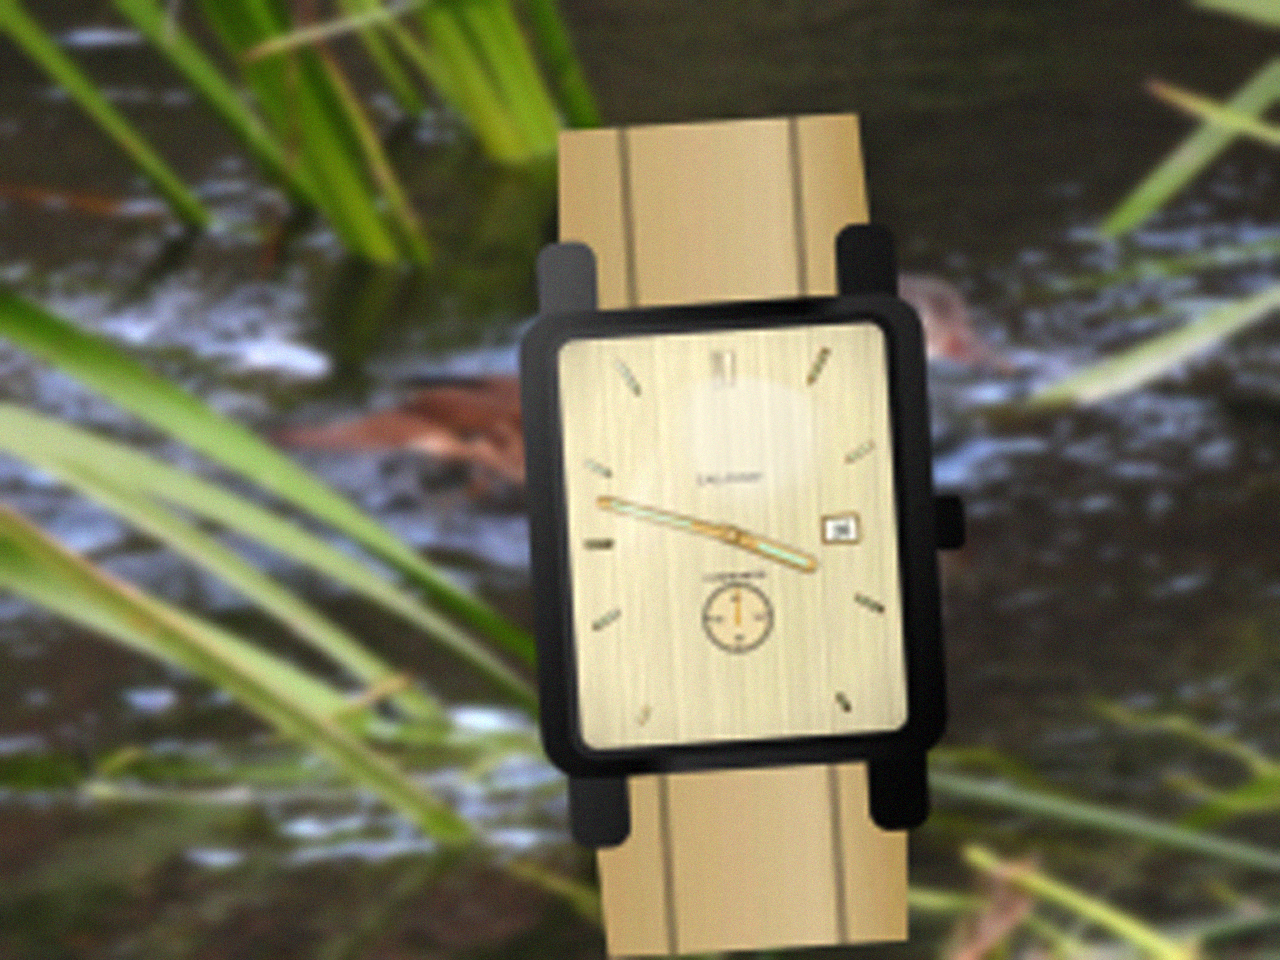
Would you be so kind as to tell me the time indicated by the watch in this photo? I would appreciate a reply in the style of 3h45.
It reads 3h48
